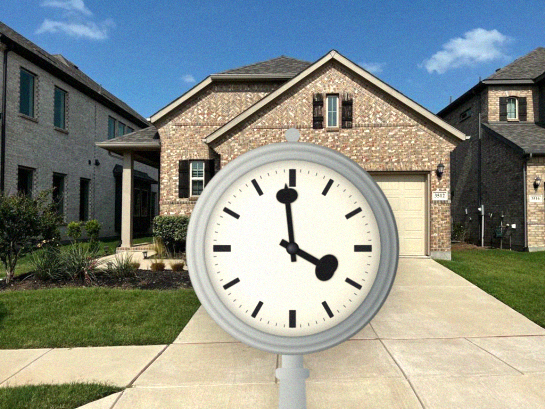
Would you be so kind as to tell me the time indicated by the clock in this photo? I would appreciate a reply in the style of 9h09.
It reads 3h59
